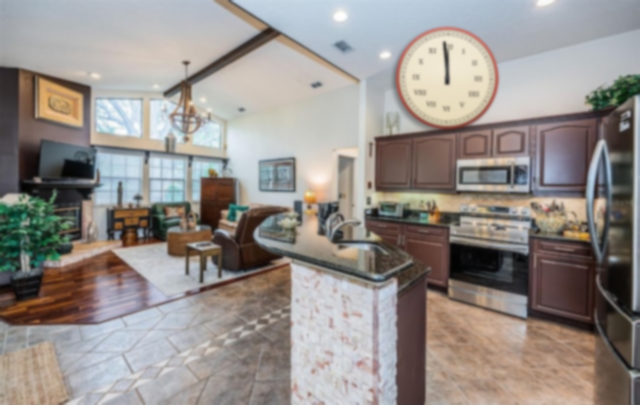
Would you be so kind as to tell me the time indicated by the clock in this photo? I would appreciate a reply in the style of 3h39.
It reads 11h59
